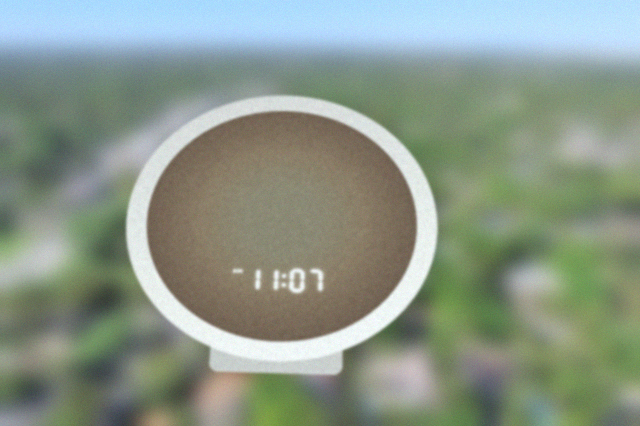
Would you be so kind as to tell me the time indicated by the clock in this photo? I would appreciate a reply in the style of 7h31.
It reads 11h07
